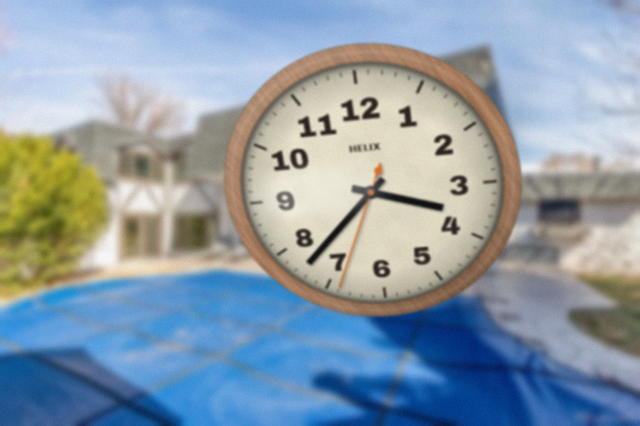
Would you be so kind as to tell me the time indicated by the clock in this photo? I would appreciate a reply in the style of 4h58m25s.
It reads 3h37m34s
